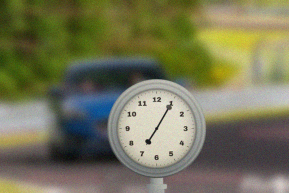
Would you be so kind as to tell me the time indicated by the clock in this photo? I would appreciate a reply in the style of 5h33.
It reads 7h05
